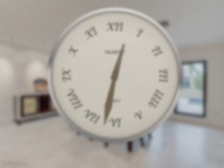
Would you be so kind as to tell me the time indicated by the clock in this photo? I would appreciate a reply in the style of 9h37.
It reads 12h32
